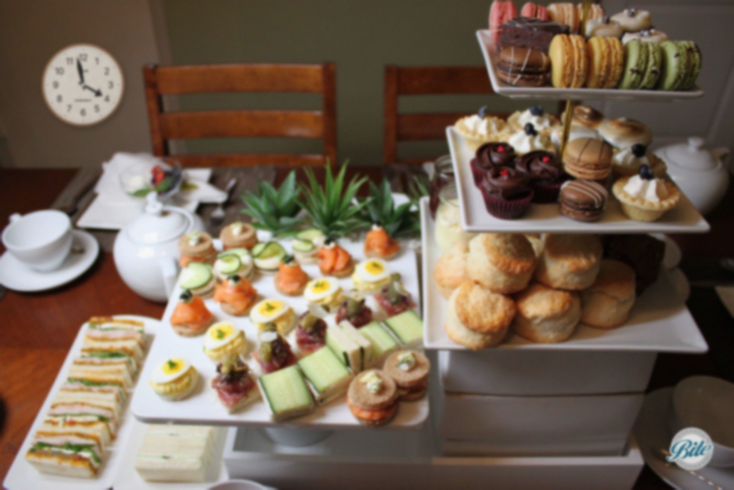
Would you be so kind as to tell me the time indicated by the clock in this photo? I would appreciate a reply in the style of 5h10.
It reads 3h58
